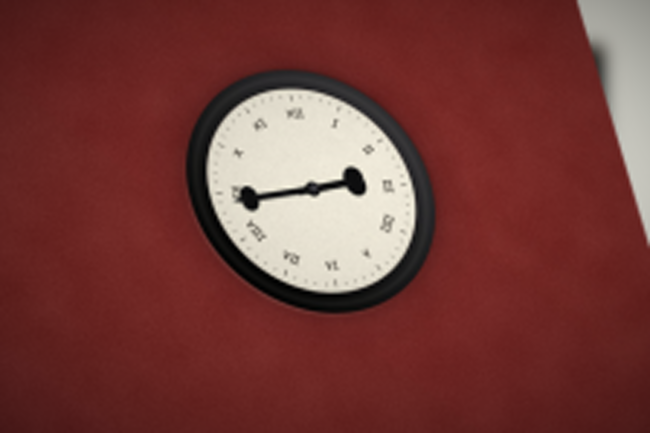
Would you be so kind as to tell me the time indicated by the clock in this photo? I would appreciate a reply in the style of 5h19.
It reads 2h44
